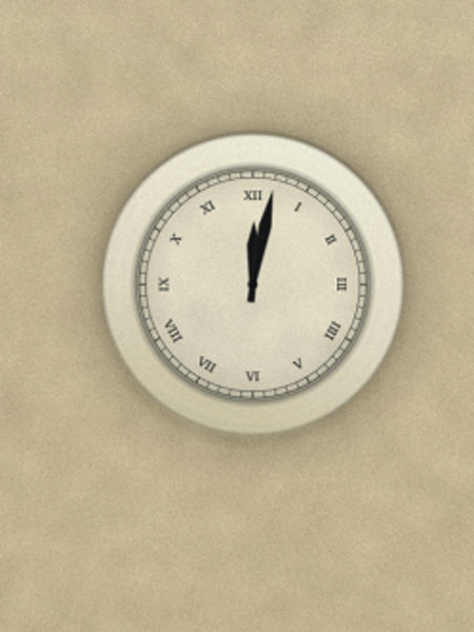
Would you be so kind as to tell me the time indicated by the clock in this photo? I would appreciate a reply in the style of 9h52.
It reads 12h02
